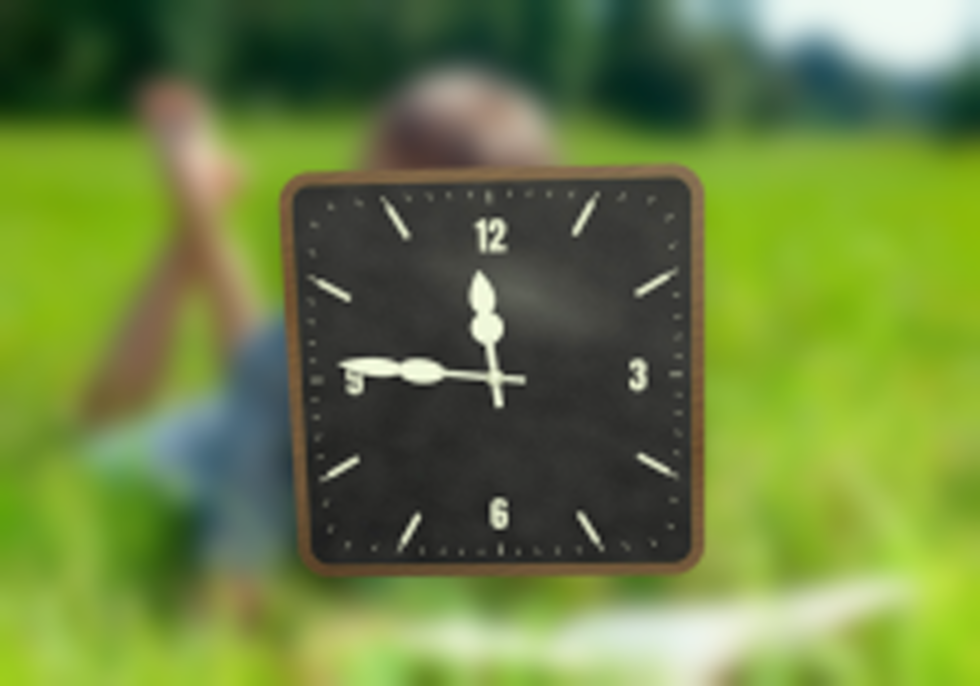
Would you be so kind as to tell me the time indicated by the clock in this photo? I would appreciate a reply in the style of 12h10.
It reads 11h46
